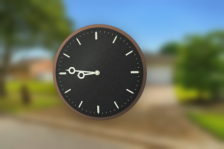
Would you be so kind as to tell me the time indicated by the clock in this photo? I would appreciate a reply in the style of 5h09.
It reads 8h46
